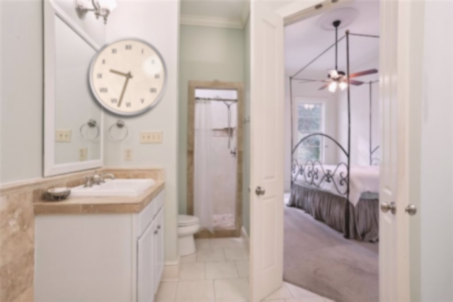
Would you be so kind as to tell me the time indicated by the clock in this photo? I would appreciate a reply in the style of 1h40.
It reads 9h33
